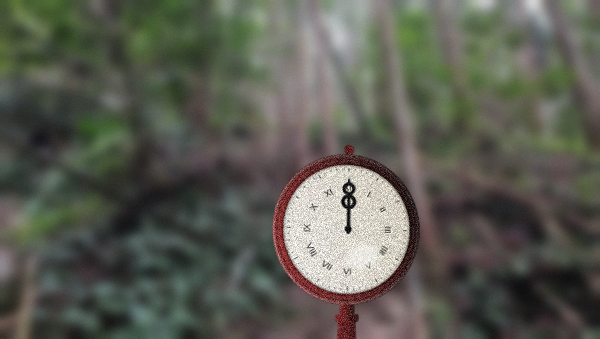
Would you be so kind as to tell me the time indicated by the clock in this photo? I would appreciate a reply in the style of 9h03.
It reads 12h00
